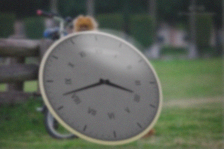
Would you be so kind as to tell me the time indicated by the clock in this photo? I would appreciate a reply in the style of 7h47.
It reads 3h42
